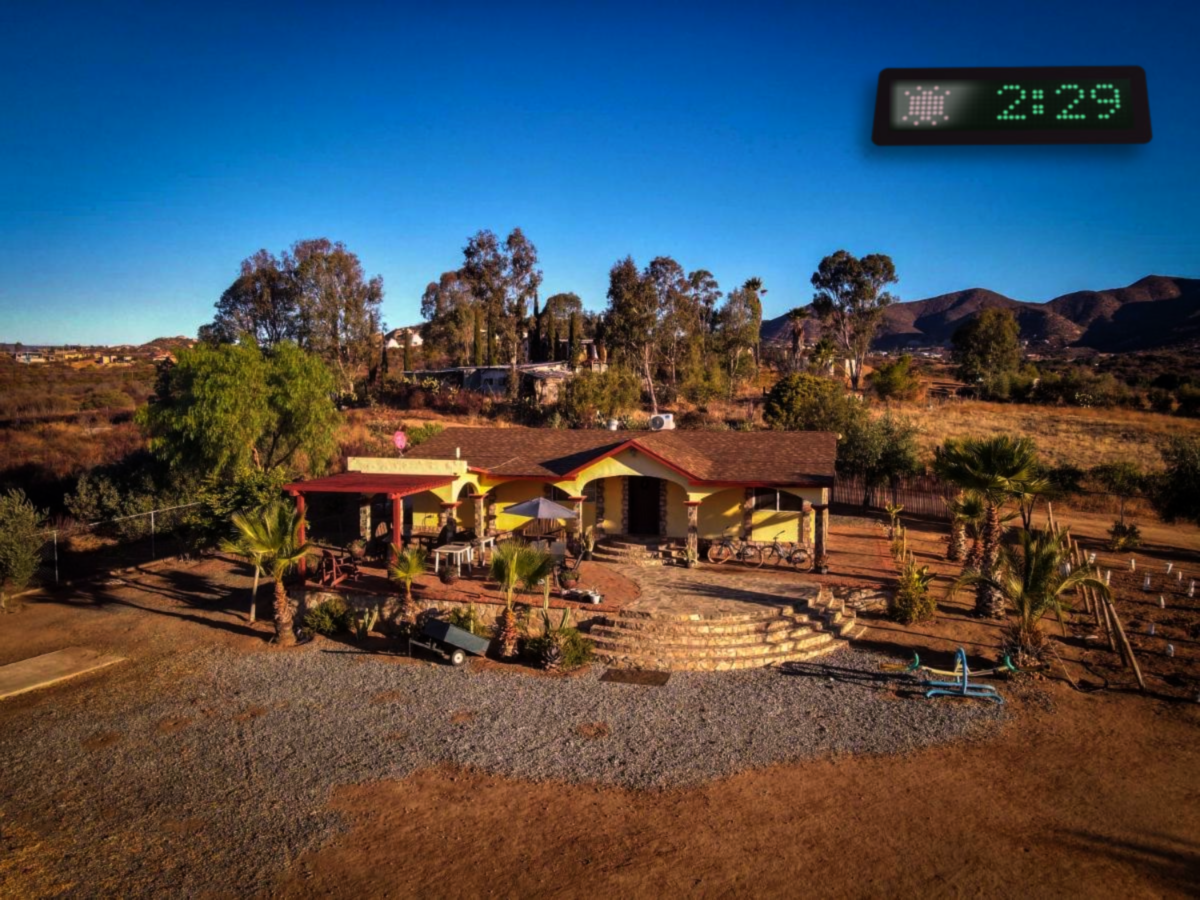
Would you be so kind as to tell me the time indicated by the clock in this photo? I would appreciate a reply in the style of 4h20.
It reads 2h29
